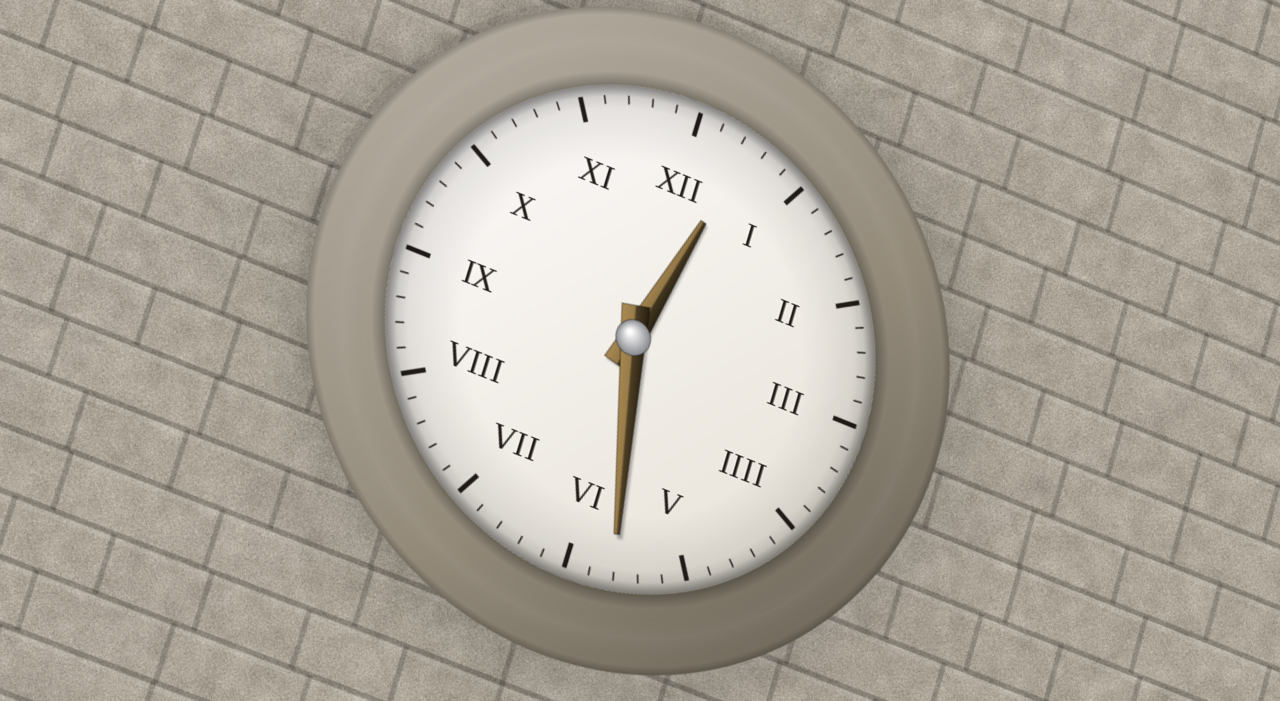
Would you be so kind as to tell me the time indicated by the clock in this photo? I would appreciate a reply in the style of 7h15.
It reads 12h28
